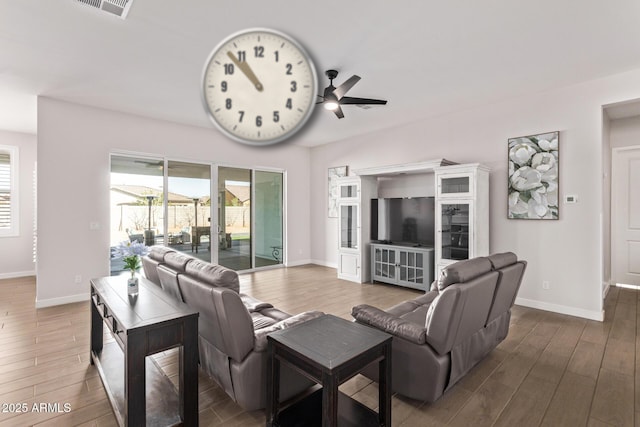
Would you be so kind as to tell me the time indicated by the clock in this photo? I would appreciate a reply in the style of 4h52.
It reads 10h53
